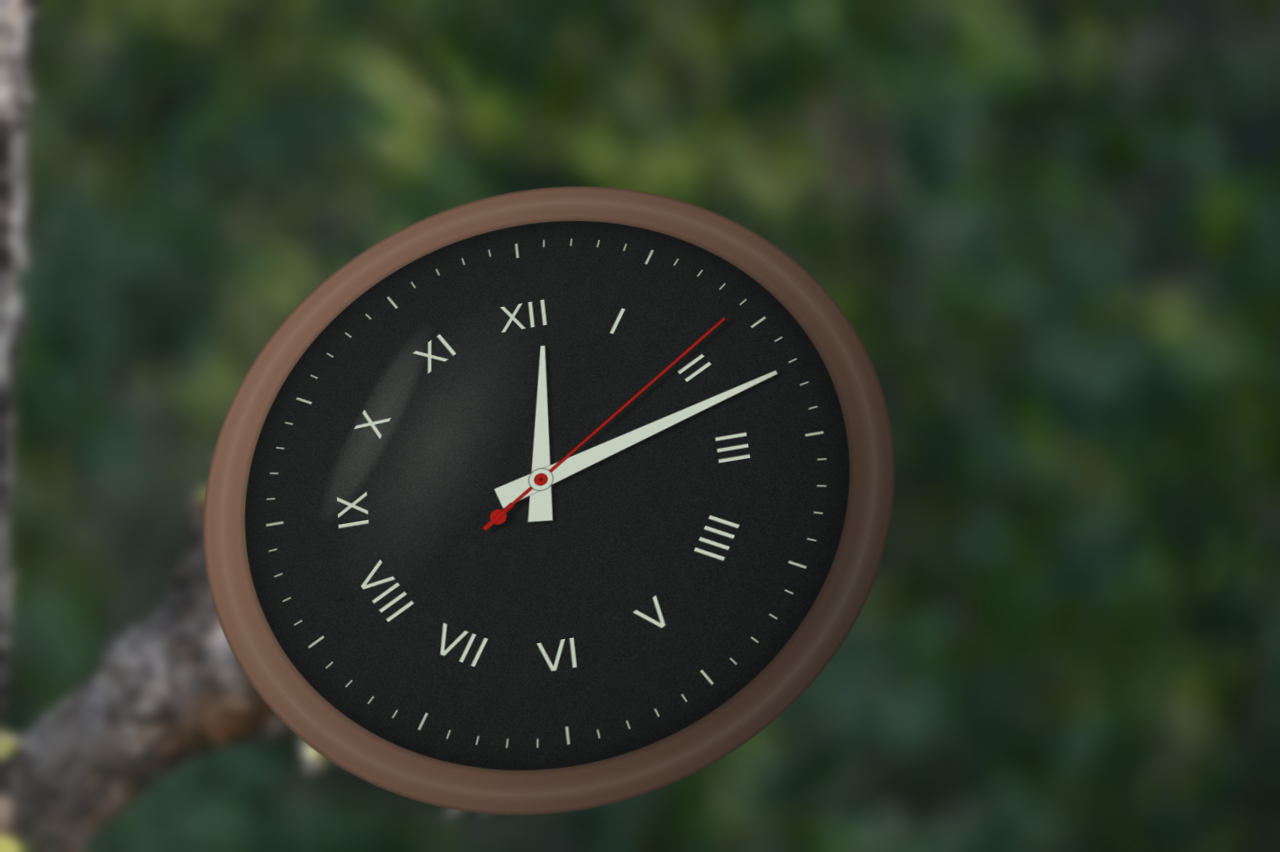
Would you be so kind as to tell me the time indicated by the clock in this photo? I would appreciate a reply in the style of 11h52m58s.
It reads 12h12m09s
